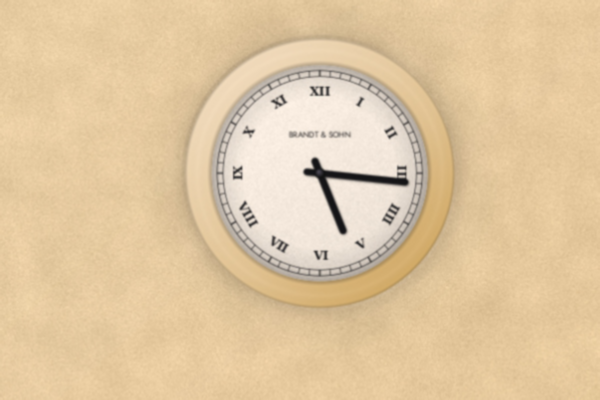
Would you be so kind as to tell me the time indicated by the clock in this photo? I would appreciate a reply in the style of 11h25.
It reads 5h16
